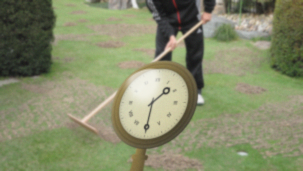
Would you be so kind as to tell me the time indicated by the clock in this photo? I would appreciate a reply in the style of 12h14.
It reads 1h30
